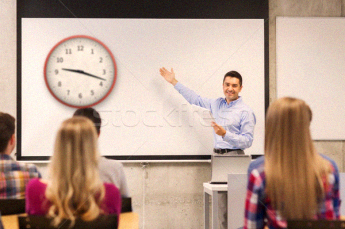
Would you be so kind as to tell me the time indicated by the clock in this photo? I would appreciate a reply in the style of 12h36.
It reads 9h18
